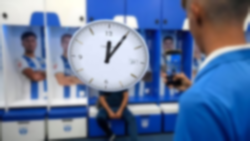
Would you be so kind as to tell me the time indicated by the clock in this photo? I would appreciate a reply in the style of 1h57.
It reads 12h05
